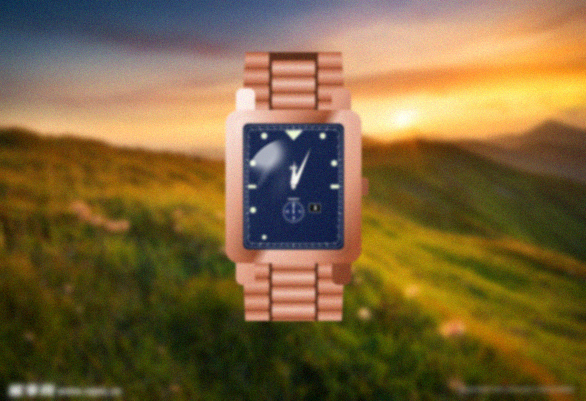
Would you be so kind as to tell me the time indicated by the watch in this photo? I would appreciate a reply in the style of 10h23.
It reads 12h04
